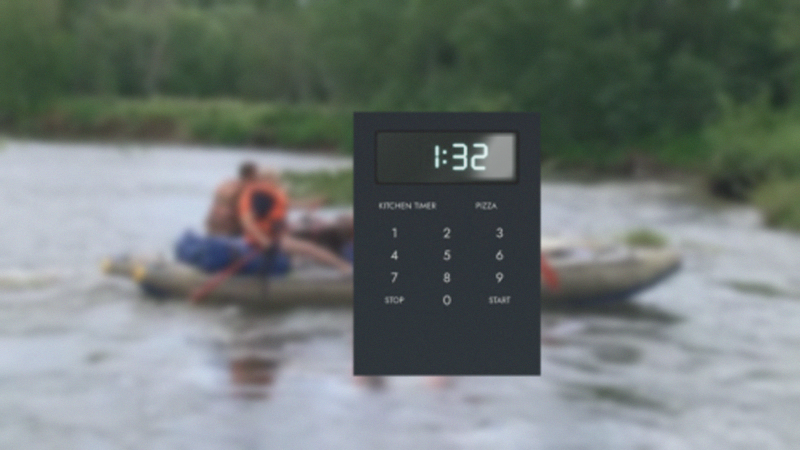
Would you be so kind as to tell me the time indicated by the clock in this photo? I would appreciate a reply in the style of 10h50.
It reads 1h32
